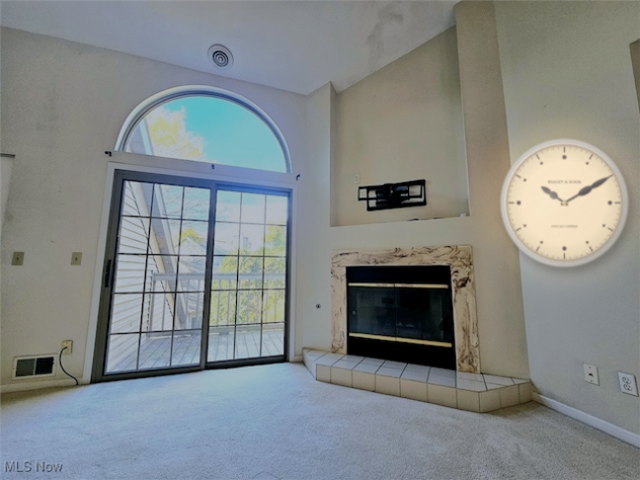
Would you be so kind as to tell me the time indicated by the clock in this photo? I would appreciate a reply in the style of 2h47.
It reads 10h10
